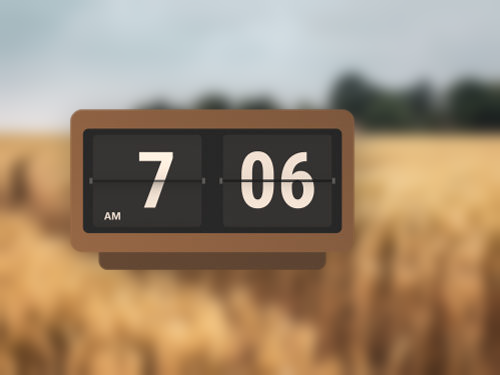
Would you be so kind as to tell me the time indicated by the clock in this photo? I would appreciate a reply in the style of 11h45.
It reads 7h06
